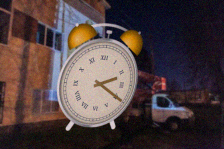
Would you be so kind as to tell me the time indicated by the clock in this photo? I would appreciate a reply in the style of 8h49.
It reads 2h20
